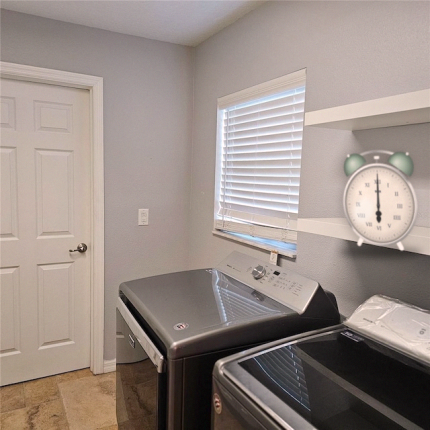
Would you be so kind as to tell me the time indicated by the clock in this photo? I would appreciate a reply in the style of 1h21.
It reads 6h00
